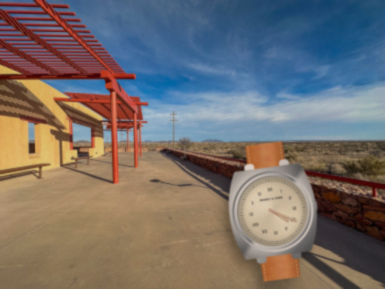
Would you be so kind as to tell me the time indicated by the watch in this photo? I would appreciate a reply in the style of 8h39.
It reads 4h20
